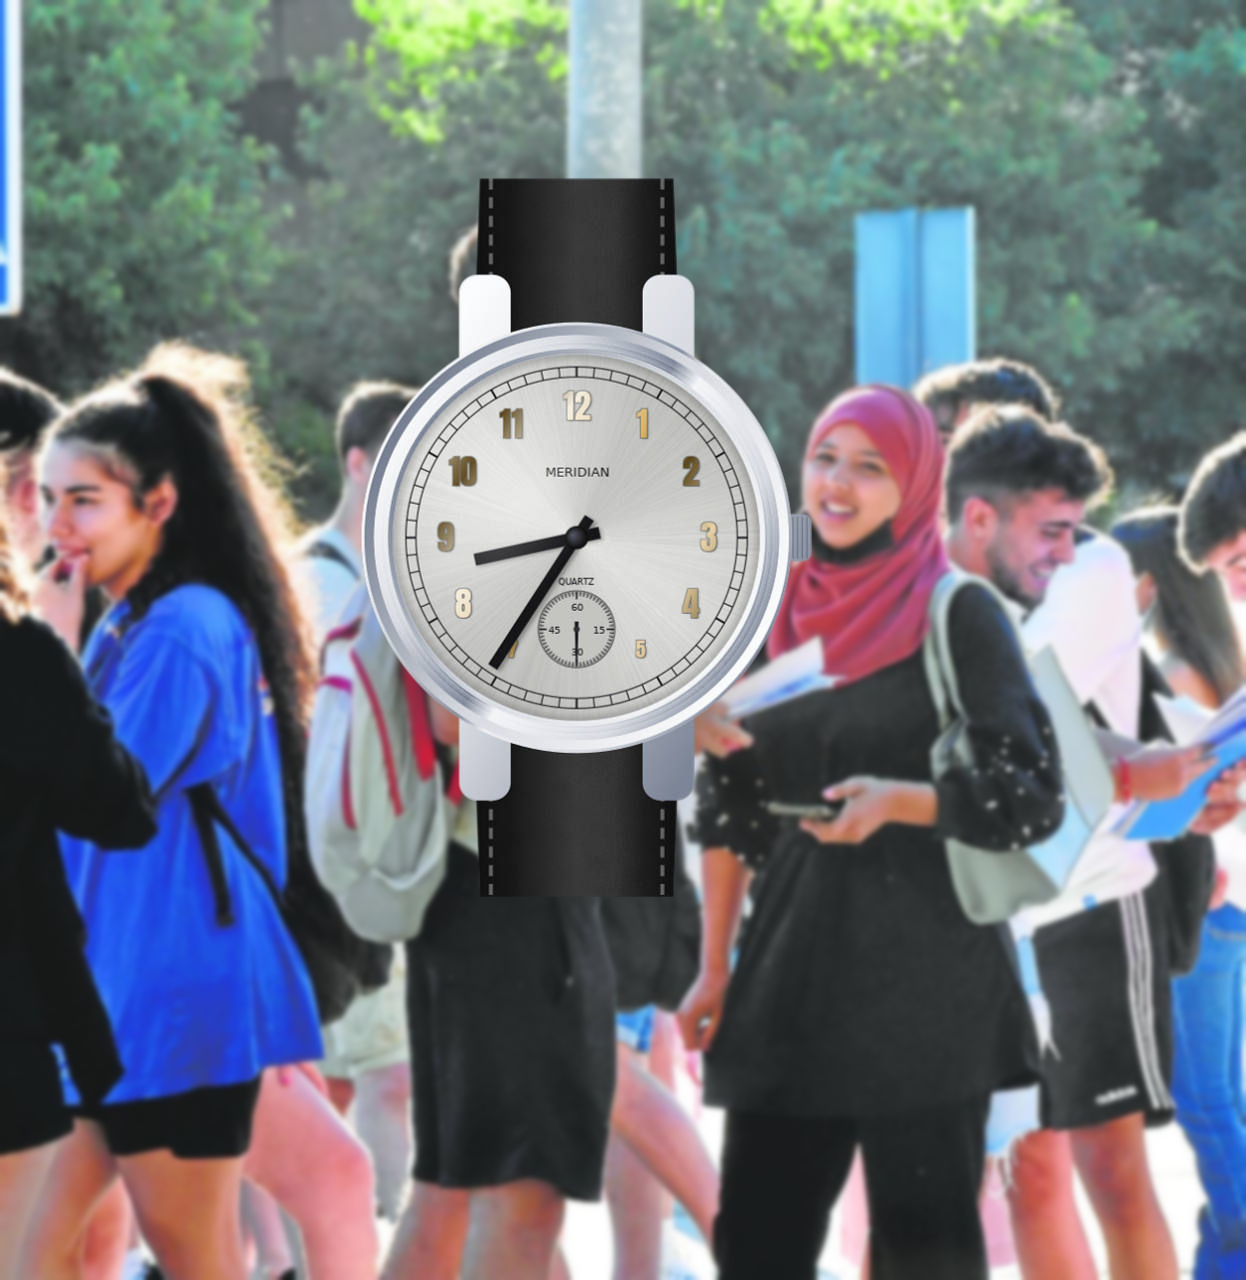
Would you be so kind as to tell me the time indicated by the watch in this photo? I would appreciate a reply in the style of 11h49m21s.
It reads 8h35m30s
